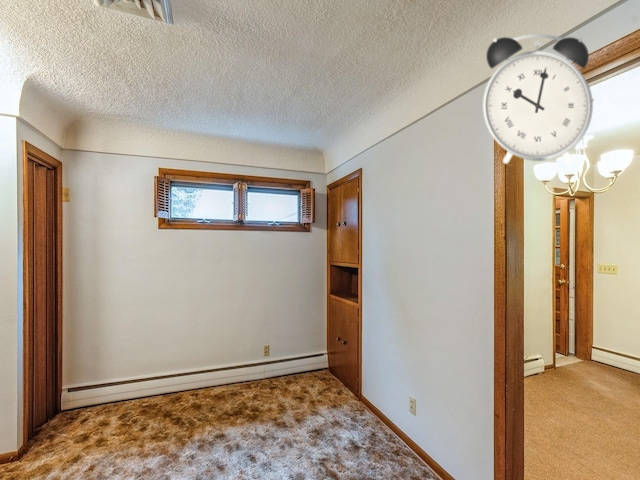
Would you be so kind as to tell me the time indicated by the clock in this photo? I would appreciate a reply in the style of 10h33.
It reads 10h02
